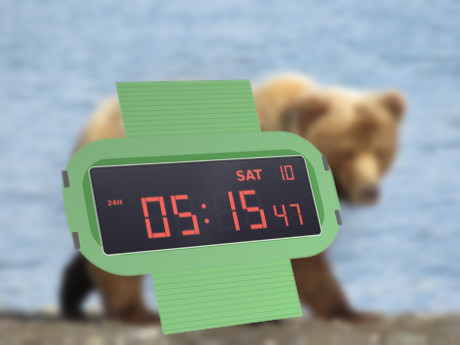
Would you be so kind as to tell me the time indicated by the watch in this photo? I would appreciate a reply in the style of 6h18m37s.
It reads 5h15m47s
